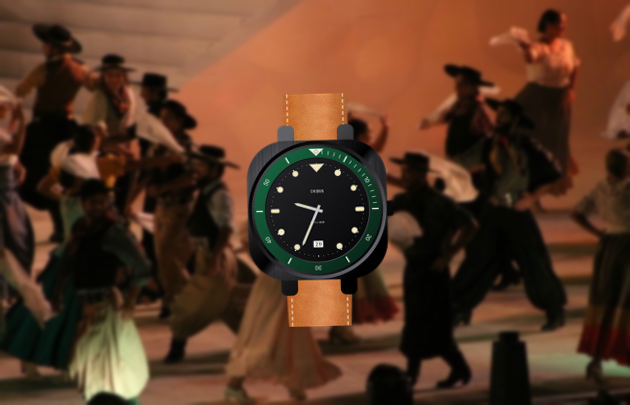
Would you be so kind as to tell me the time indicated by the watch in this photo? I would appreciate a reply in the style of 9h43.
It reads 9h34
